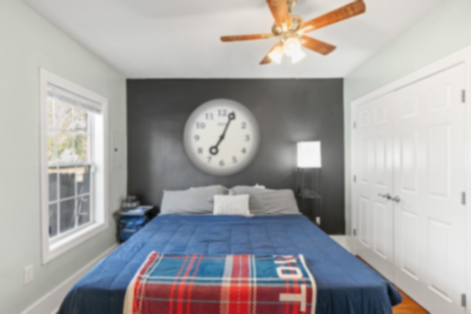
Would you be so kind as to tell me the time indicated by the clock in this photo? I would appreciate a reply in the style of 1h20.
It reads 7h04
